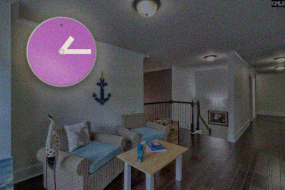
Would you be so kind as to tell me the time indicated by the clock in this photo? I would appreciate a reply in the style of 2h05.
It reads 1h15
